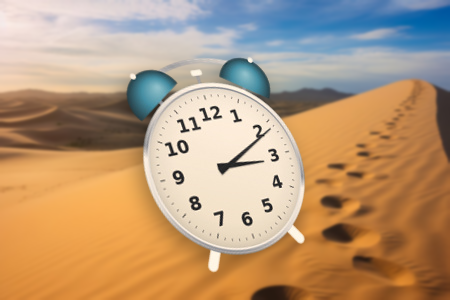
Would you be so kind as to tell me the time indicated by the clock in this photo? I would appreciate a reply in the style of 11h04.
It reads 3h11
